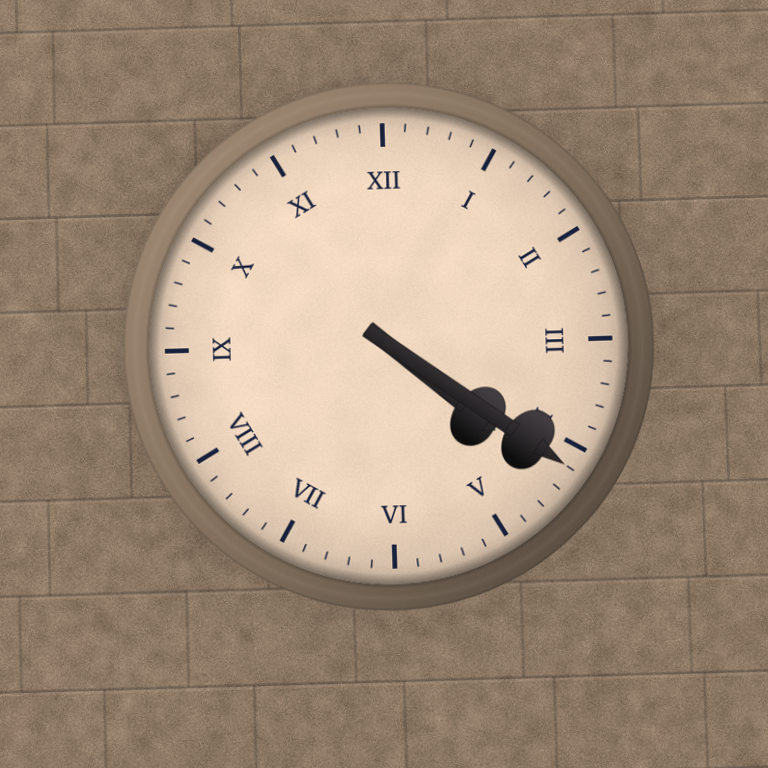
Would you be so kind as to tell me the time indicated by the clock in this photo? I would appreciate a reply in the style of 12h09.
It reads 4h21
